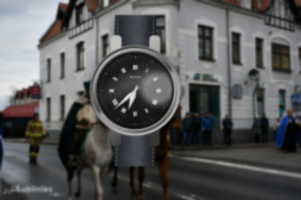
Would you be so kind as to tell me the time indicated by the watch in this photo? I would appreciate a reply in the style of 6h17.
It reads 6h38
